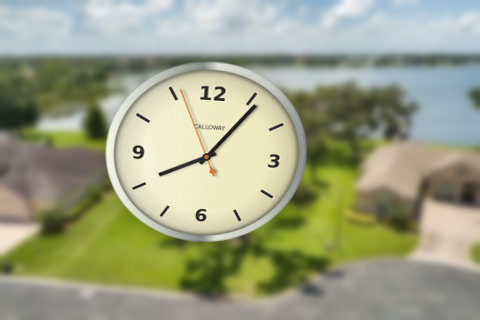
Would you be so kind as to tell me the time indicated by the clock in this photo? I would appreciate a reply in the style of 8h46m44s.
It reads 8h05m56s
